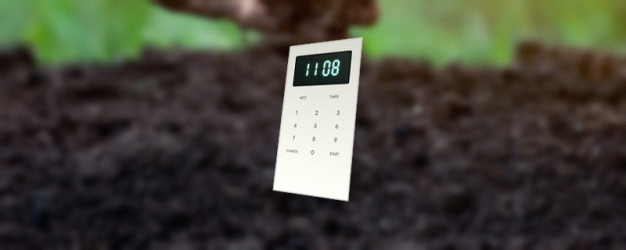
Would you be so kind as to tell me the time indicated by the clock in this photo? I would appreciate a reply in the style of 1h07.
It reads 11h08
